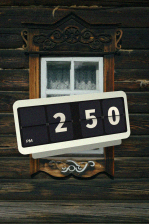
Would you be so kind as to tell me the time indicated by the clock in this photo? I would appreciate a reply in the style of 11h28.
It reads 2h50
